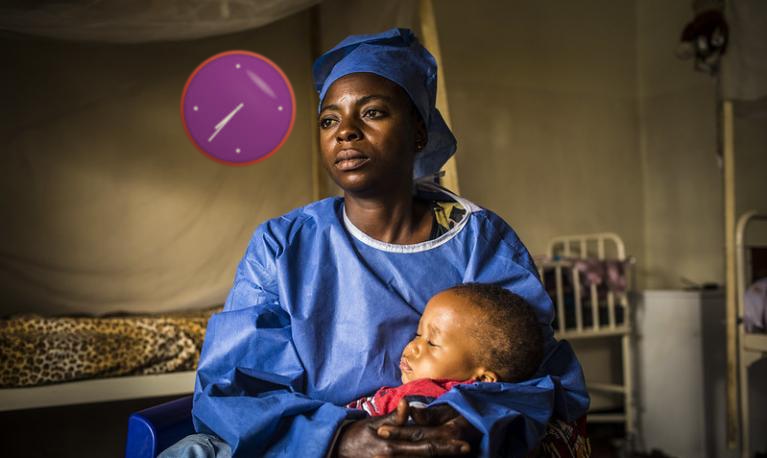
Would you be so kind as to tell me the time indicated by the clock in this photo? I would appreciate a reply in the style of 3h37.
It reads 7h37
